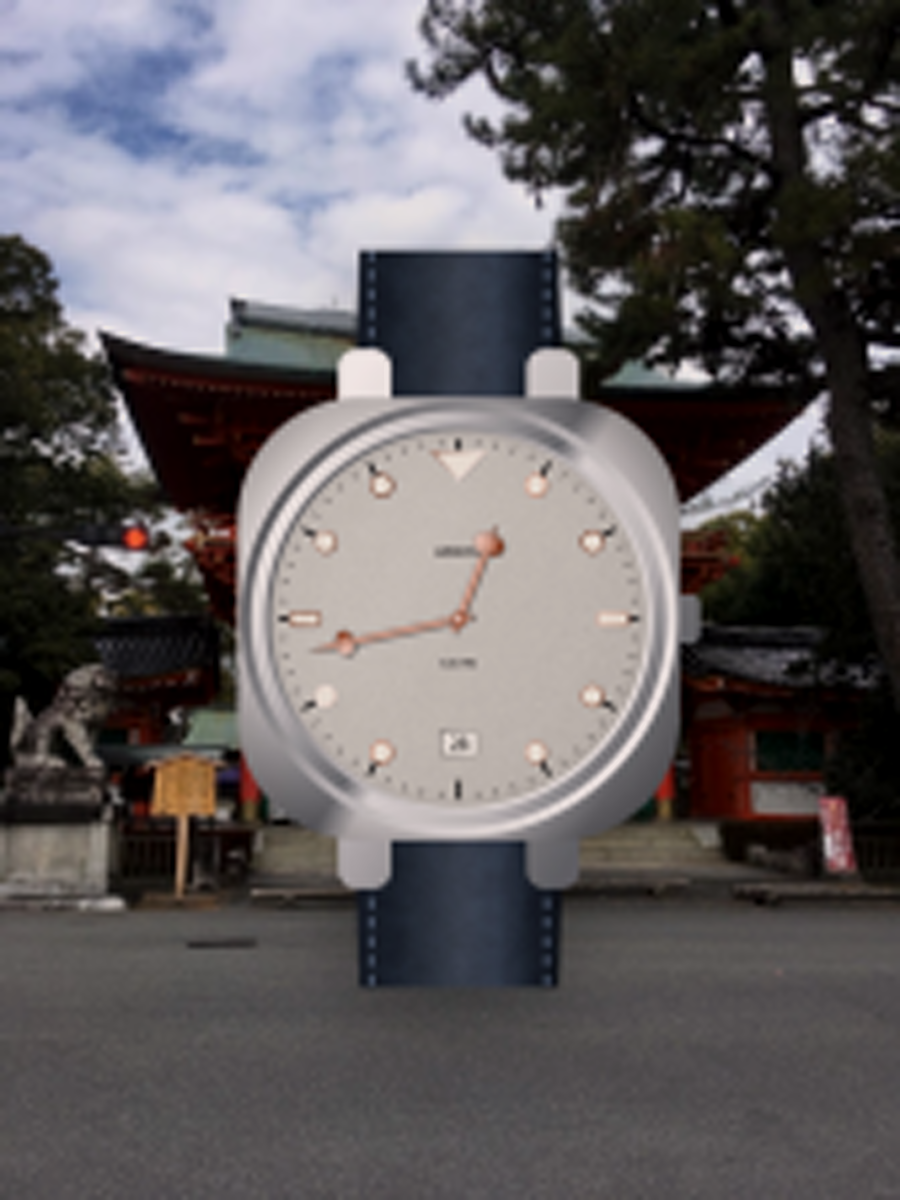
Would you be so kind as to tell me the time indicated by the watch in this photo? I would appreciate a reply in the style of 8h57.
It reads 12h43
